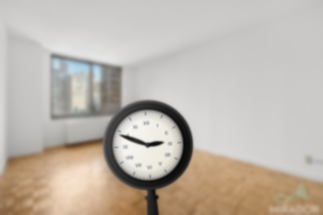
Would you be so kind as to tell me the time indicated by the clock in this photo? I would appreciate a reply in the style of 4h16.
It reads 2h49
